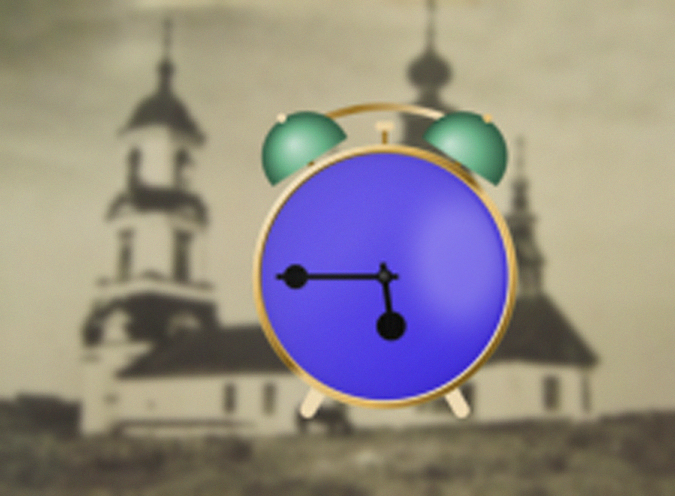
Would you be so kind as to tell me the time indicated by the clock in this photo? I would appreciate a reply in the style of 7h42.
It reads 5h45
